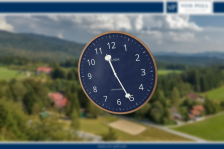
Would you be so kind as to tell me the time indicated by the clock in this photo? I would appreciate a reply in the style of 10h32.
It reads 11h26
